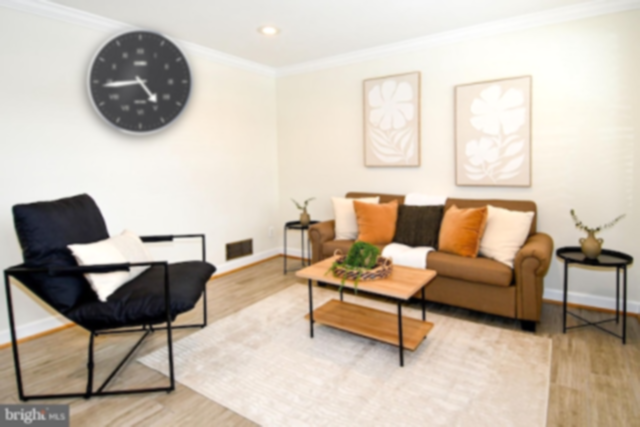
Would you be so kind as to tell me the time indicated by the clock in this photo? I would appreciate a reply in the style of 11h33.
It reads 4h44
